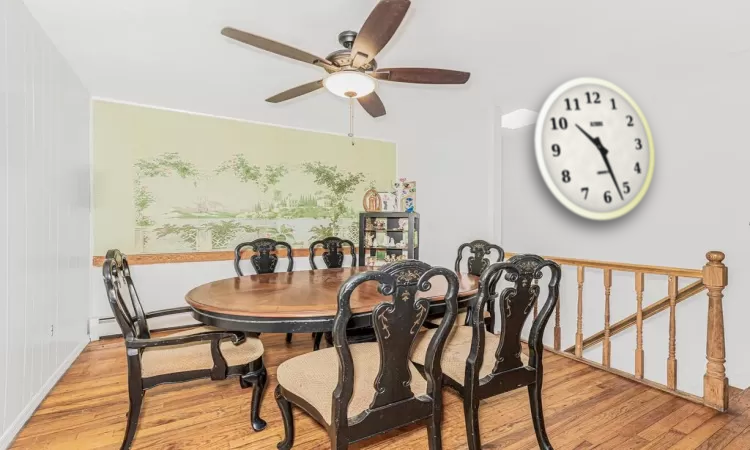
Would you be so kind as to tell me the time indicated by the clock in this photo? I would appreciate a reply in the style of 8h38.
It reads 10h27
